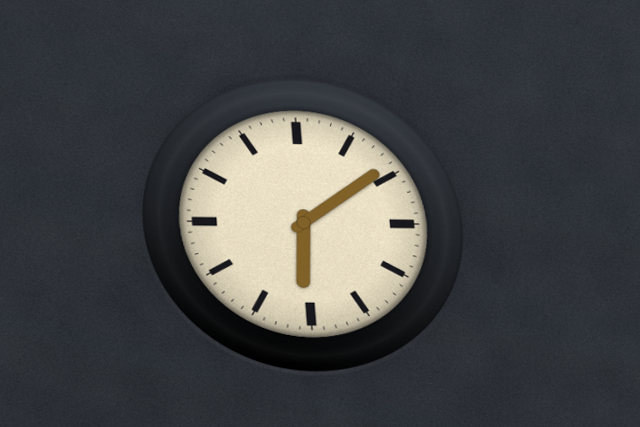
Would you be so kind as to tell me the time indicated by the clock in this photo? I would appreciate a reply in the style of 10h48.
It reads 6h09
